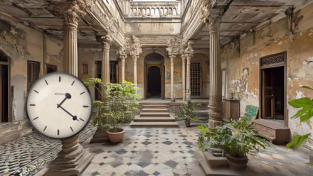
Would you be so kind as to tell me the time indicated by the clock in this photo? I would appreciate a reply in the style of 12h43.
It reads 1h21
